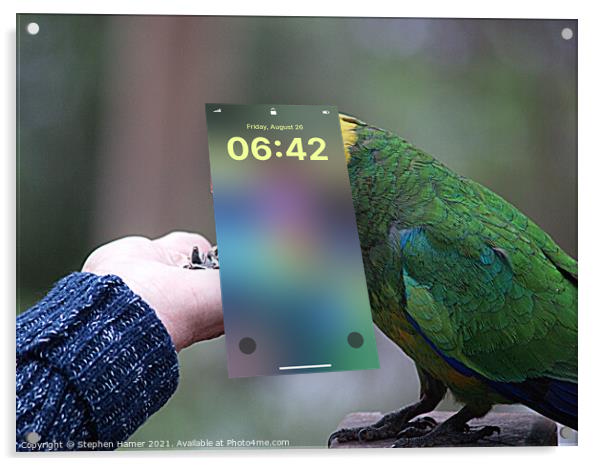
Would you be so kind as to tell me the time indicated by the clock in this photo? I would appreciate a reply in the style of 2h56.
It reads 6h42
